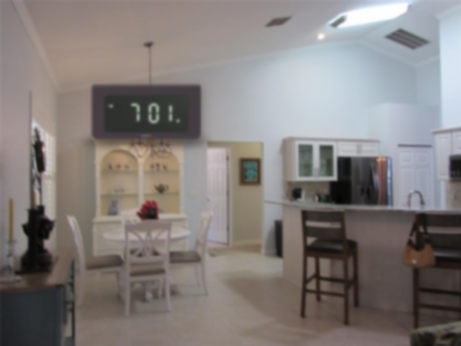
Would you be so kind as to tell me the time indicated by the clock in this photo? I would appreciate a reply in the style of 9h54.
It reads 7h01
